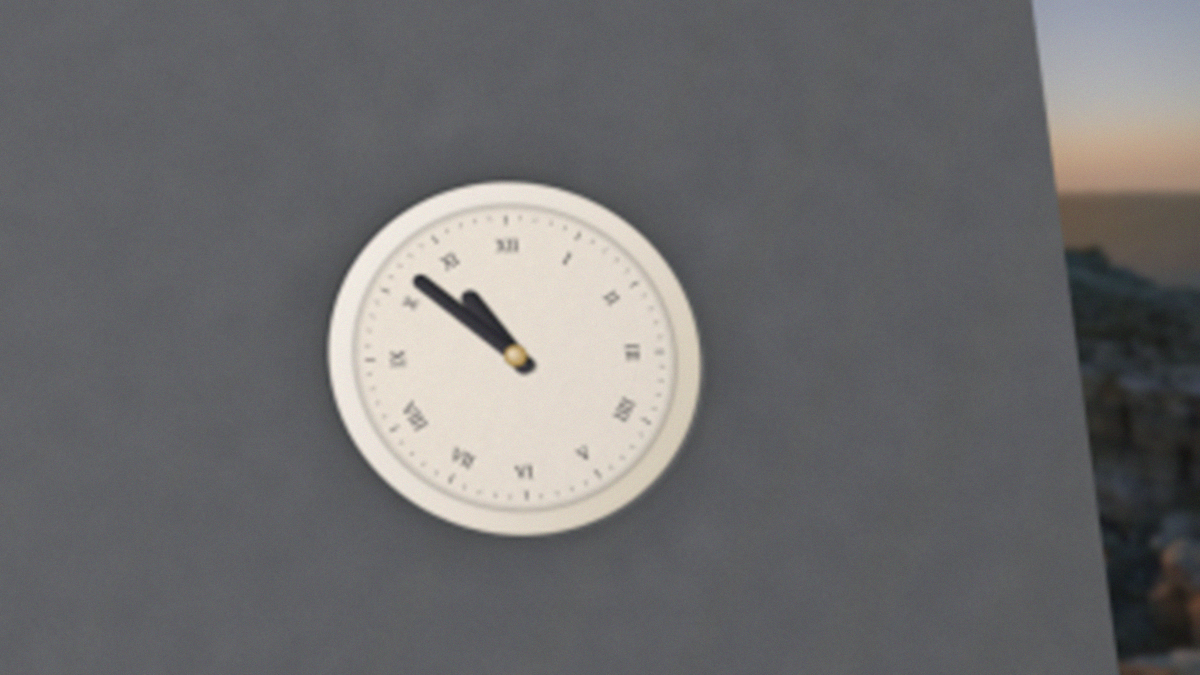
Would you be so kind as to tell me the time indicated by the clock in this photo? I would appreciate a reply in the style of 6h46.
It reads 10h52
